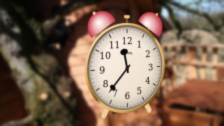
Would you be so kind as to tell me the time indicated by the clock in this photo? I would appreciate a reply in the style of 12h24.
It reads 11h37
